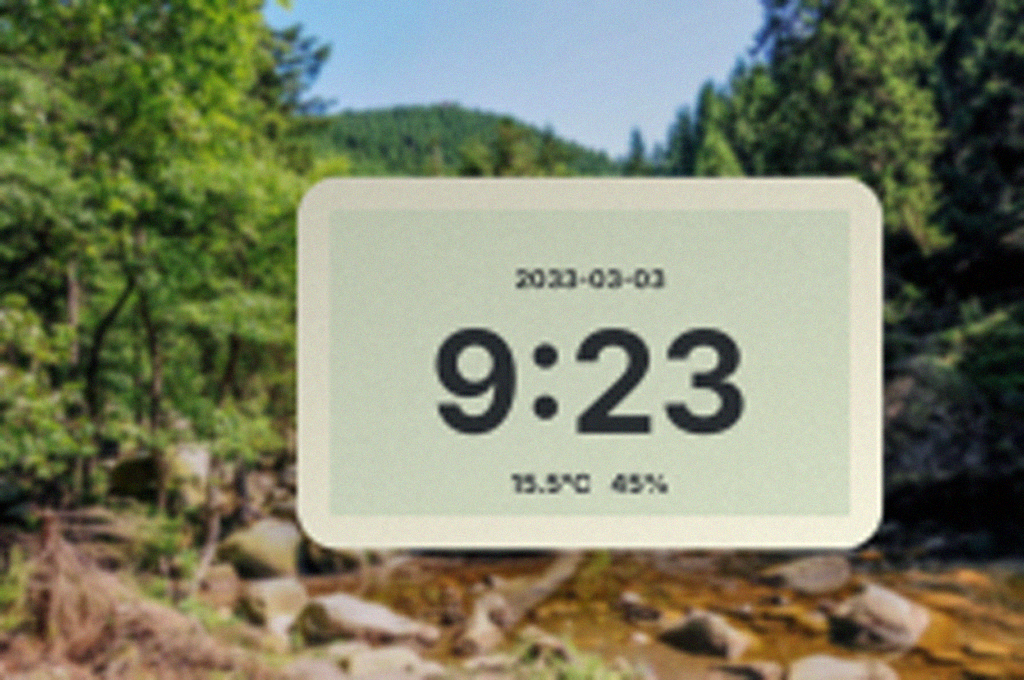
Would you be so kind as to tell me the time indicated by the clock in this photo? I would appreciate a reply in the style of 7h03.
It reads 9h23
